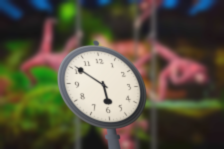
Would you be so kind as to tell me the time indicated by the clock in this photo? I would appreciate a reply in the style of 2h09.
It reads 5h51
